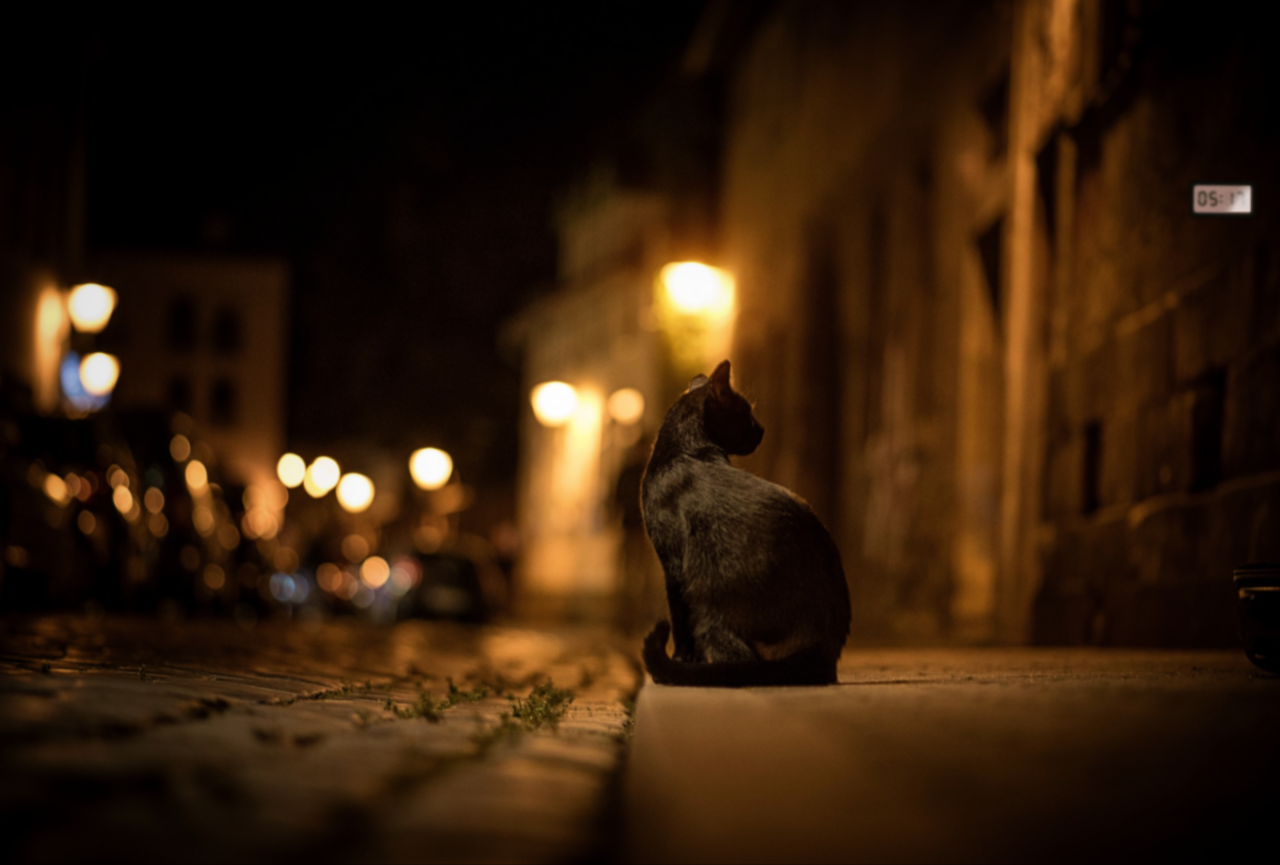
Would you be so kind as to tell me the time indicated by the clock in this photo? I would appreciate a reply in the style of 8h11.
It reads 5h17
